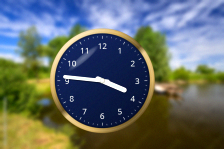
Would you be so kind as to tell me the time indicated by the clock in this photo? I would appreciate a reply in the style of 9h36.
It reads 3h46
